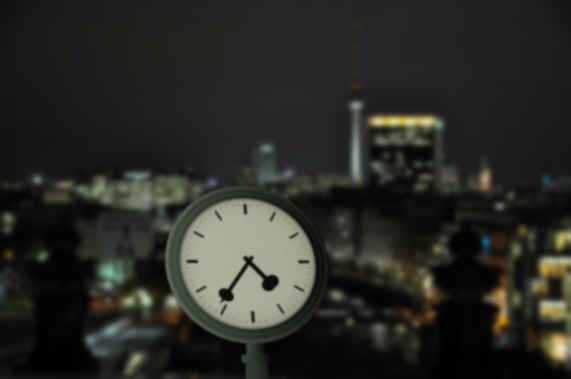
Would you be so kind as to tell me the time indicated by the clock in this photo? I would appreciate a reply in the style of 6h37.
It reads 4h36
